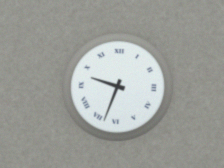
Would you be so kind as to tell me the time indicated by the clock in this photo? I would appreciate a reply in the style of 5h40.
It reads 9h33
